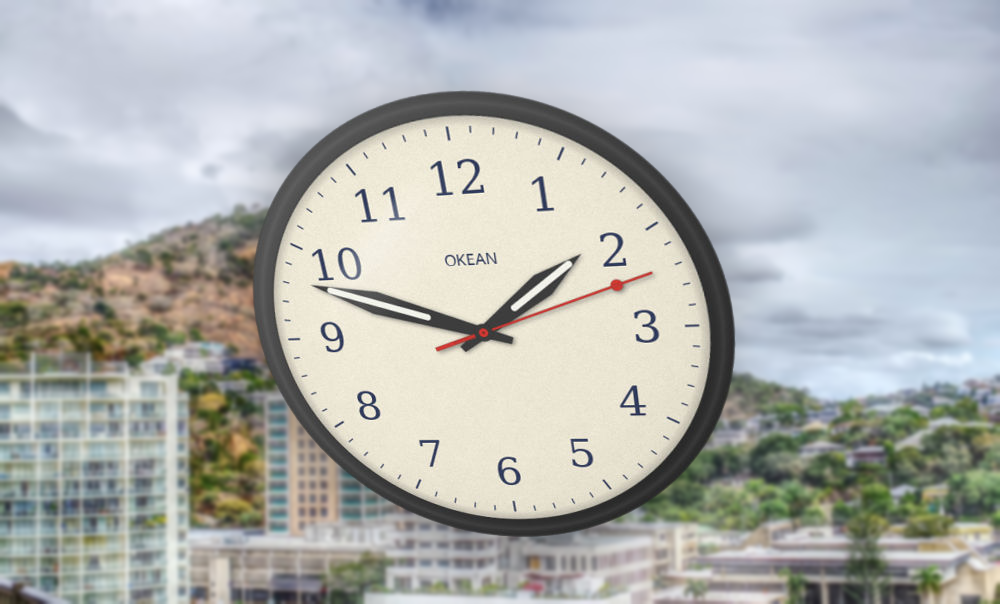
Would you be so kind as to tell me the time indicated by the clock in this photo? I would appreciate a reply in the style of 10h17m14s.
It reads 1h48m12s
